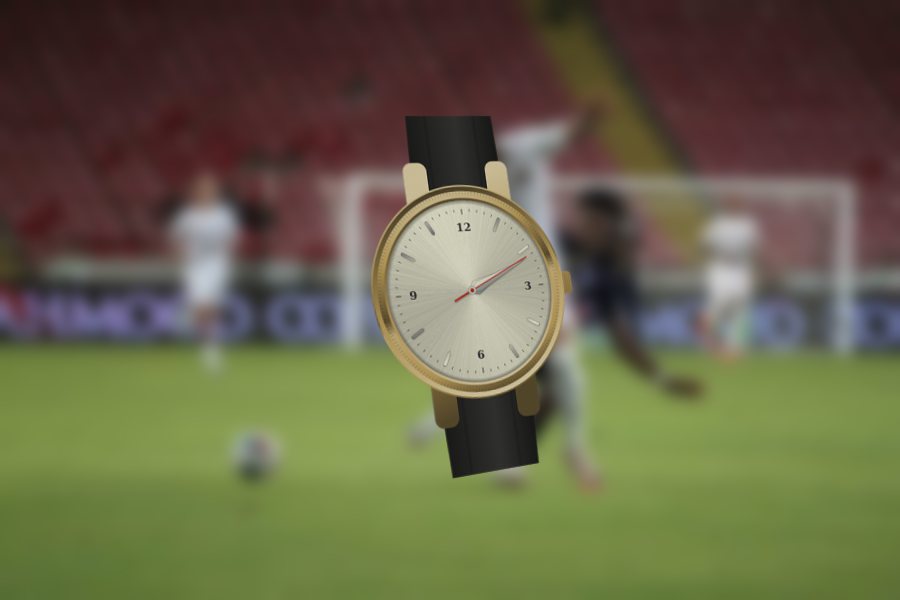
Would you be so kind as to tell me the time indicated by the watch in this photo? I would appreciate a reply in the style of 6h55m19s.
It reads 2h11m11s
